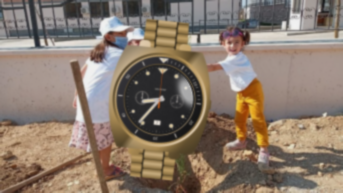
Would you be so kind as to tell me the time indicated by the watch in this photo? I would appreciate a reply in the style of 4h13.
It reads 8h36
